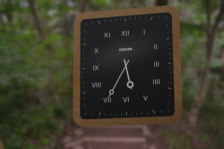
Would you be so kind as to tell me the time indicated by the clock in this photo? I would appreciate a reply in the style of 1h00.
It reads 5h35
